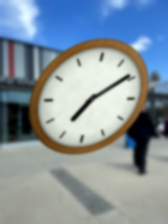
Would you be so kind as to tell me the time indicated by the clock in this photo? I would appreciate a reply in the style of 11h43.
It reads 7h09
